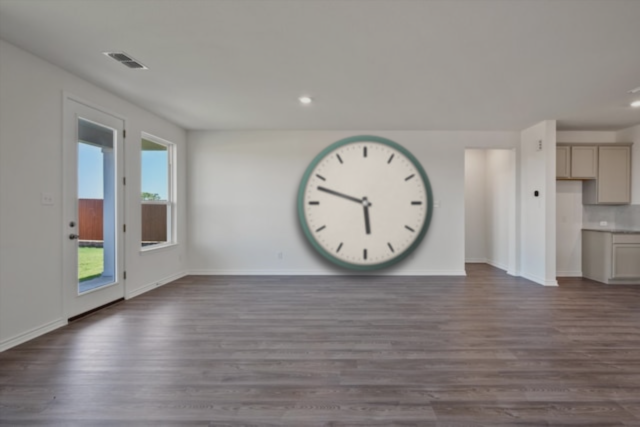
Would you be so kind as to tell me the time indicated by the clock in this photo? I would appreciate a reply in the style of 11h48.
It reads 5h48
